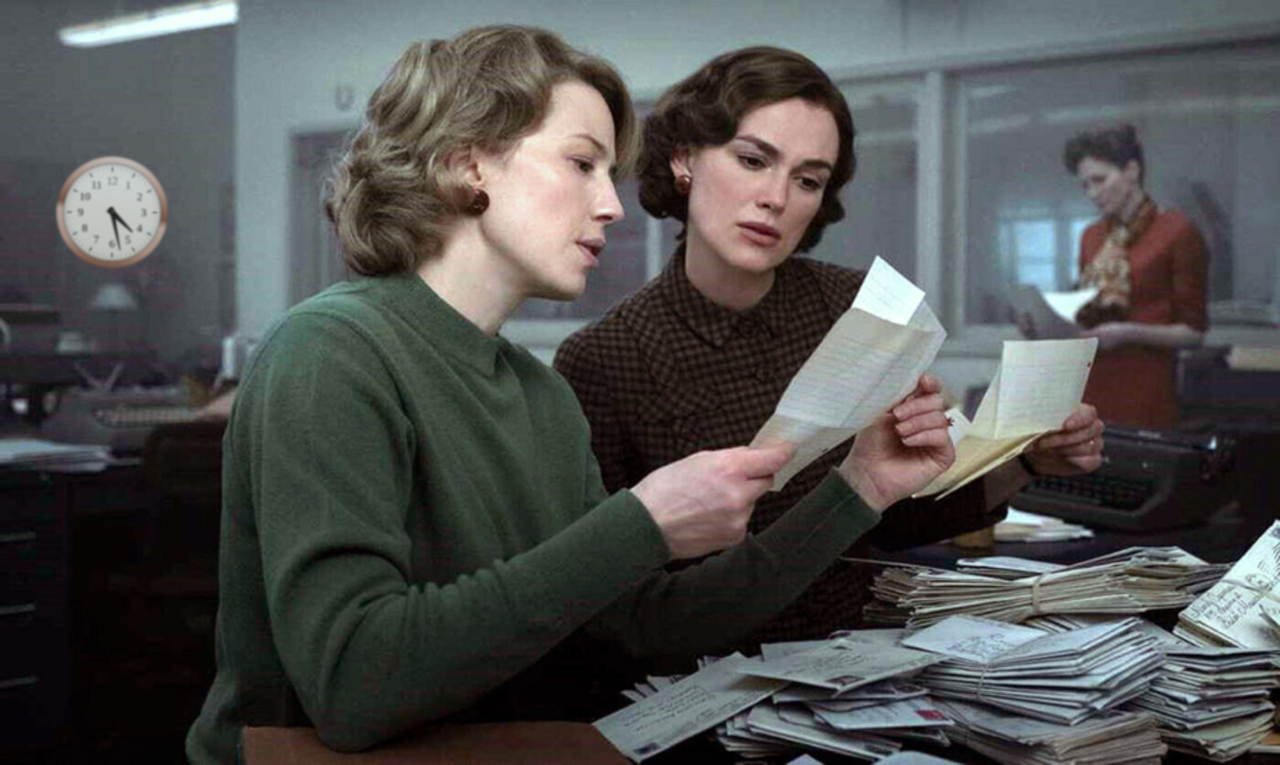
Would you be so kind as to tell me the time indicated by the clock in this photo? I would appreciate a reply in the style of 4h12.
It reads 4h28
